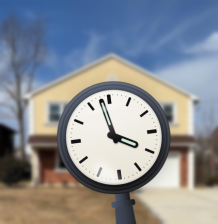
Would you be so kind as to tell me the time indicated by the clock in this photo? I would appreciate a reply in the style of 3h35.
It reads 3h58
